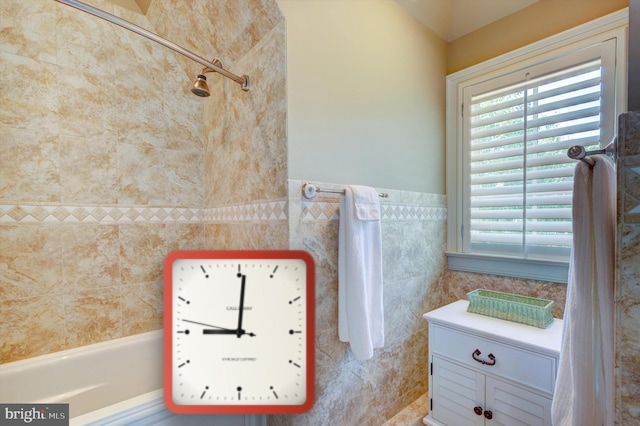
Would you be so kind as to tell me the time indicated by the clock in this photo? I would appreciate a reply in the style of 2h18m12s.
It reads 9h00m47s
